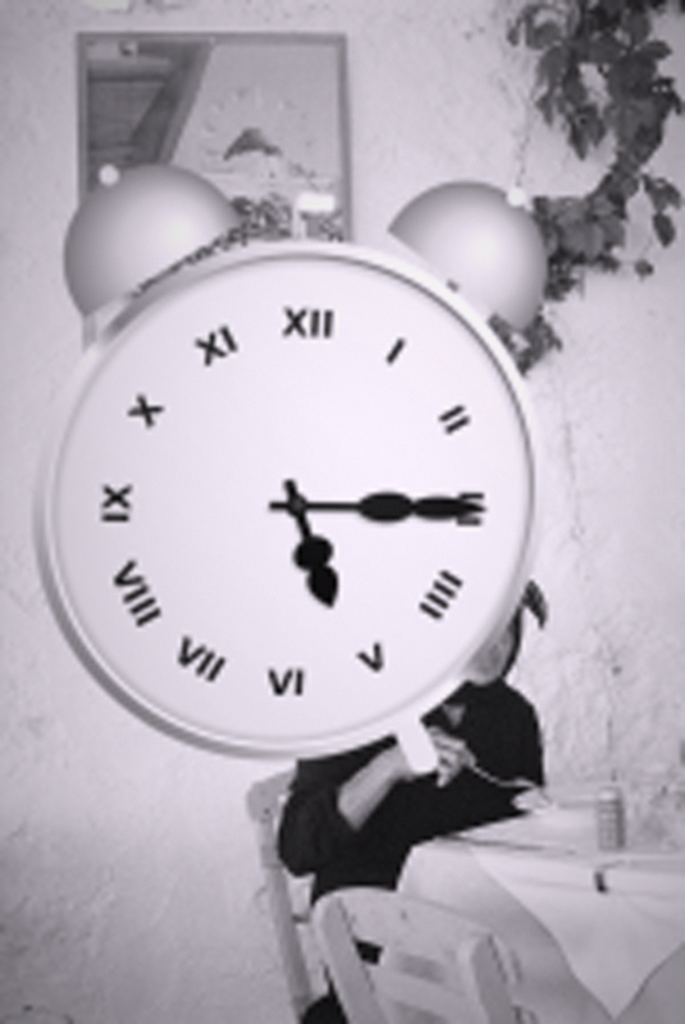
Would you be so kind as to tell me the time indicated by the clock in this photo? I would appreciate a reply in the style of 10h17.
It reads 5h15
